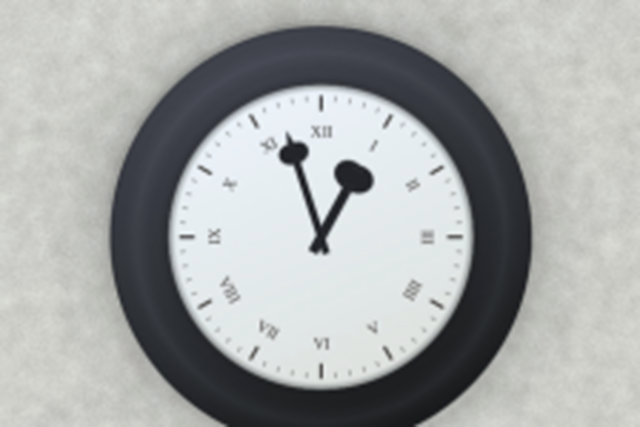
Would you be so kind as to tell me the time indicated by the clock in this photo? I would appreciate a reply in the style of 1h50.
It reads 12h57
